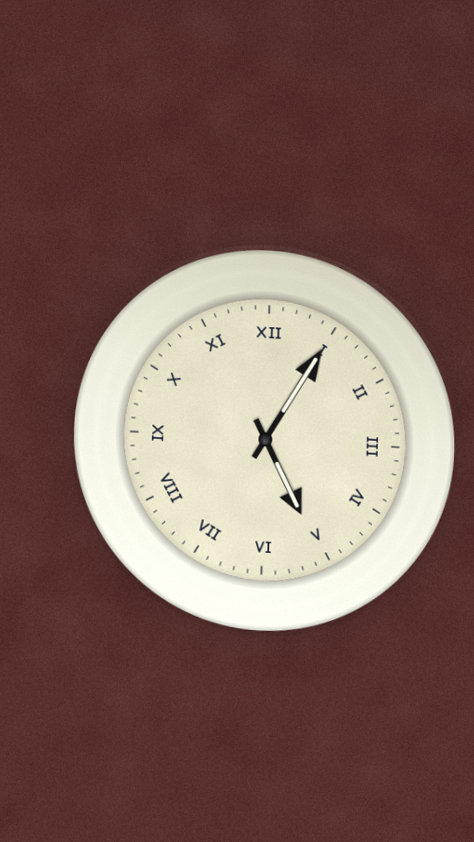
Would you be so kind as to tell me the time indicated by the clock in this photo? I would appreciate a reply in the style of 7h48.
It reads 5h05
